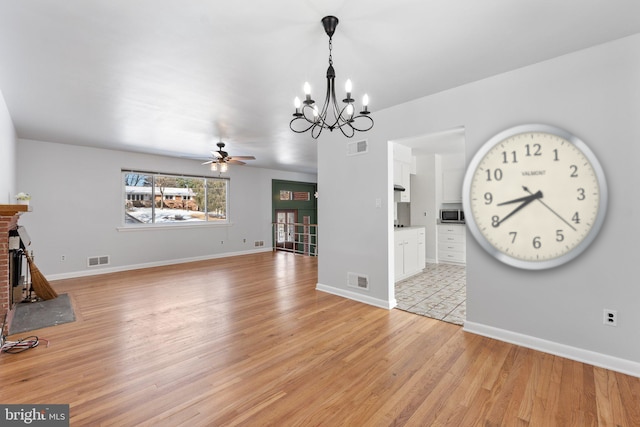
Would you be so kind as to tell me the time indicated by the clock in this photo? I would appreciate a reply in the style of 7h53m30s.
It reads 8h39m22s
